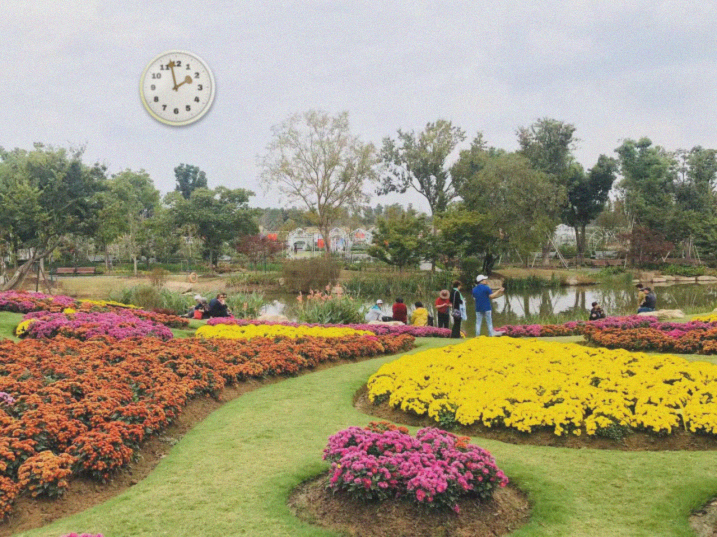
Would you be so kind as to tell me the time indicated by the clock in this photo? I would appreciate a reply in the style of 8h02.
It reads 1h58
